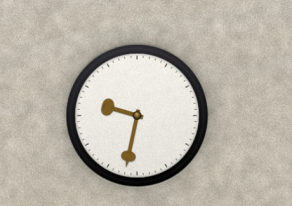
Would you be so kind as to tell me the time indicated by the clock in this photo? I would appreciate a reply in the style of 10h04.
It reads 9h32
